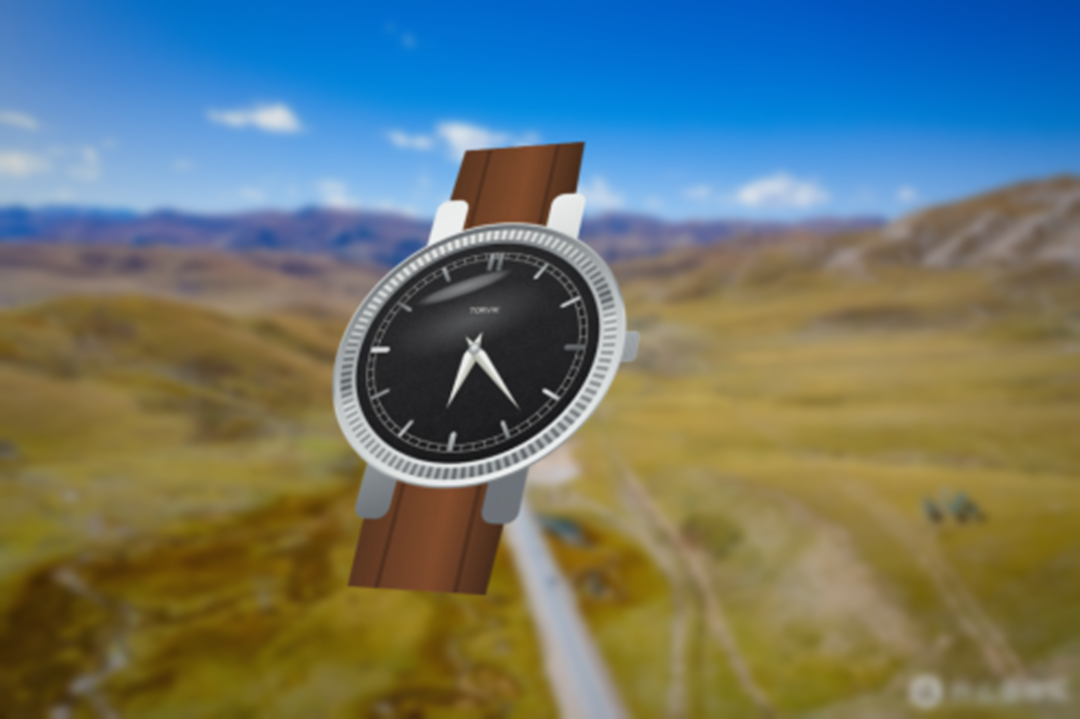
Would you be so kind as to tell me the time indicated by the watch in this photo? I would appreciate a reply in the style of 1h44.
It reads 6h23
